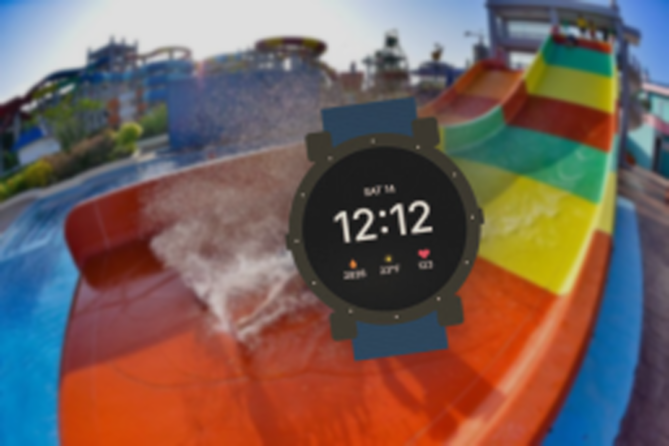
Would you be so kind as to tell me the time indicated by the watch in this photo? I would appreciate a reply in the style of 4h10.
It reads 12h12
